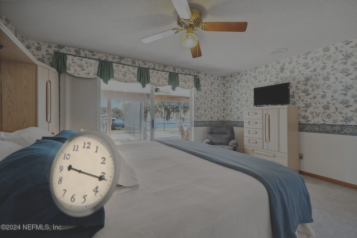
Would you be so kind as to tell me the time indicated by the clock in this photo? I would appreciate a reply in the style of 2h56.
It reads 9h16
